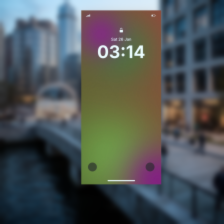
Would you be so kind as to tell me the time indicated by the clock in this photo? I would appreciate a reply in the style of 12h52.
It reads 3h14
